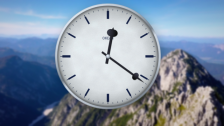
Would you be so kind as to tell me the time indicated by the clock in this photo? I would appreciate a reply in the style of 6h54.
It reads 12h21
